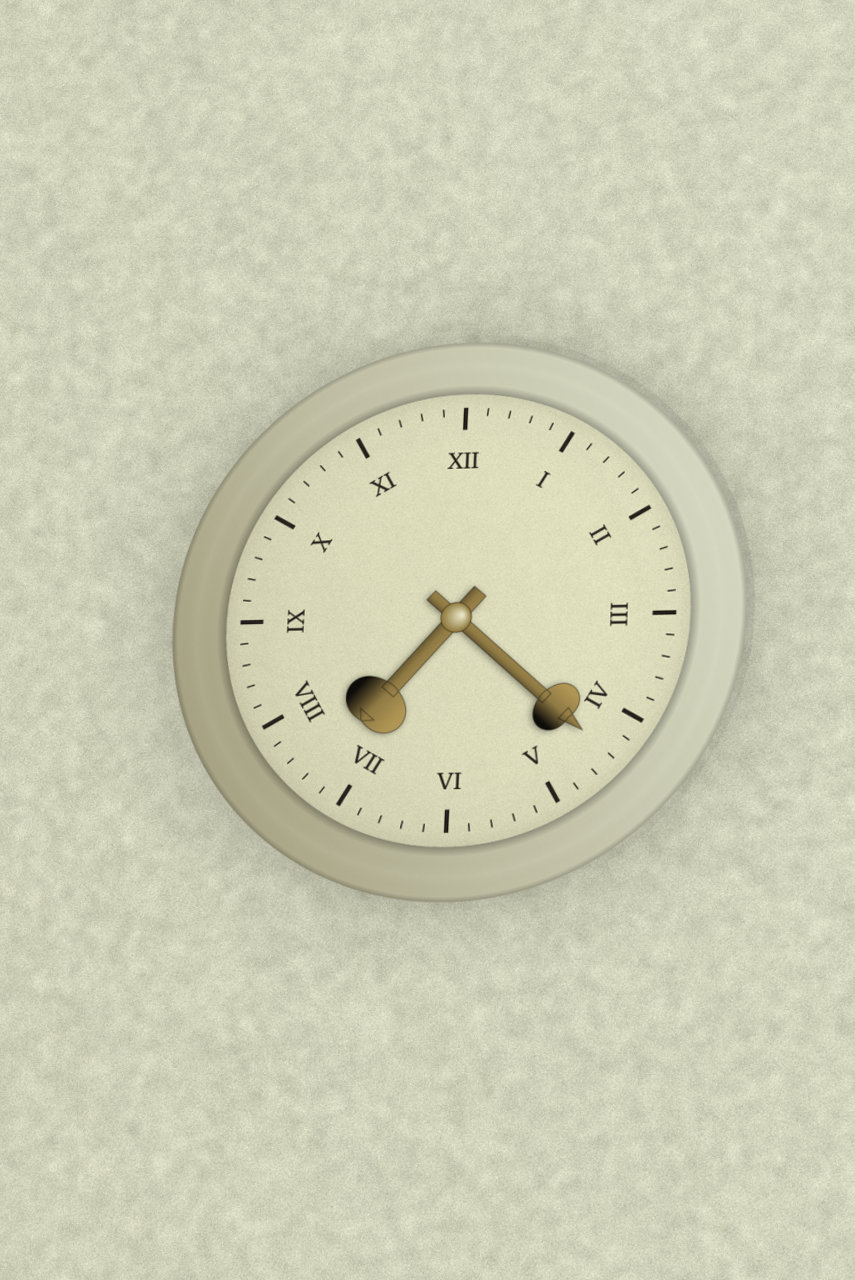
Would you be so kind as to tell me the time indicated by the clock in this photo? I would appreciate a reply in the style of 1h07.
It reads 7h22
